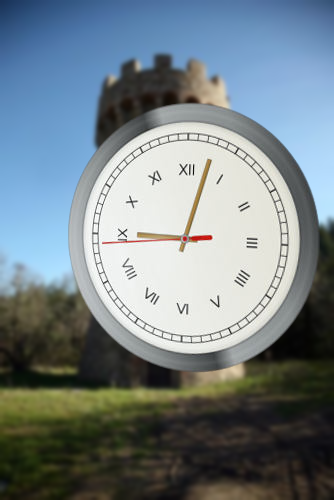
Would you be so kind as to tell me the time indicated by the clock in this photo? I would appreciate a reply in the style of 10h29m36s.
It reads 9h02m44s
